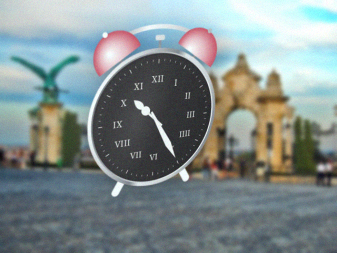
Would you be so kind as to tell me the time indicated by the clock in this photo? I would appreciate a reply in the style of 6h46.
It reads 10h25
